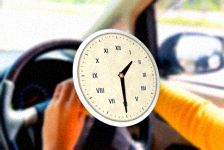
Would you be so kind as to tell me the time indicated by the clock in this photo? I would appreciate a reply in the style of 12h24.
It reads 1h30
